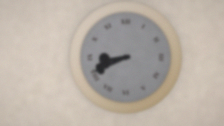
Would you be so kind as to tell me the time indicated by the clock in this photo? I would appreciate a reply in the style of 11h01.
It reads 8h41
